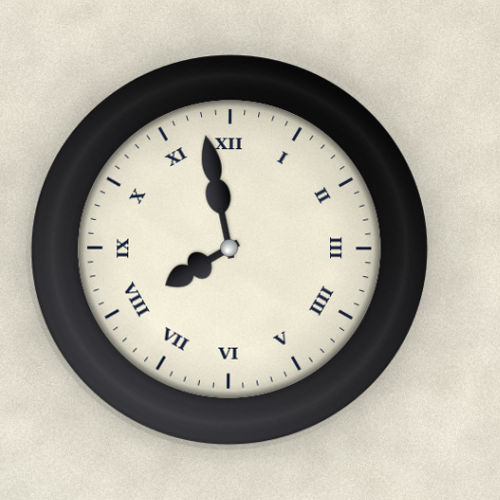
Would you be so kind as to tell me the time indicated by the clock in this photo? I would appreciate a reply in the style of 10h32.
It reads 7h58
